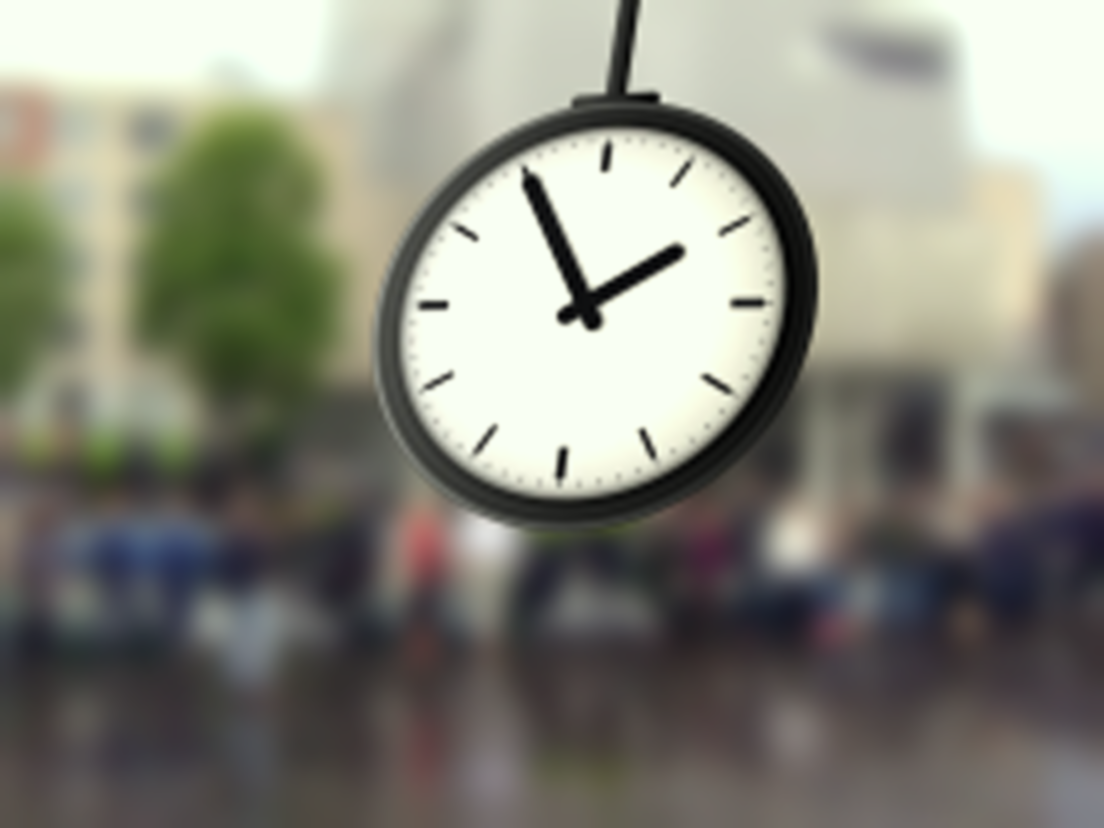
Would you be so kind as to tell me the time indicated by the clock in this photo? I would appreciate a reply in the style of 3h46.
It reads 1h55
